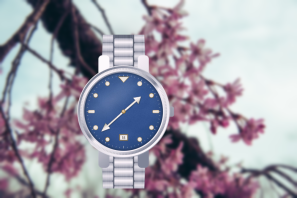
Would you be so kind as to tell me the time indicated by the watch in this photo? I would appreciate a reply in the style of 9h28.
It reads 1h38
